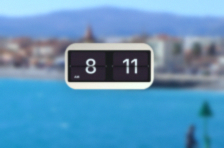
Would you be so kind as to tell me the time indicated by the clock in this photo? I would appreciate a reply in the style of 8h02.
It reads 8h11
